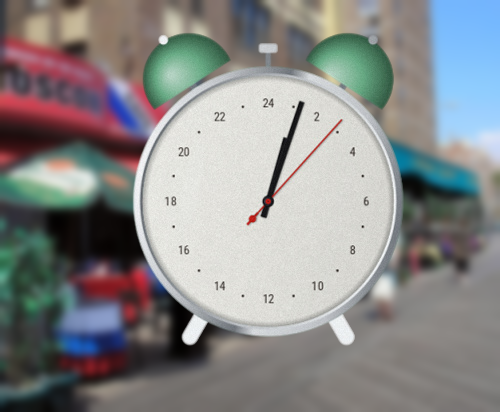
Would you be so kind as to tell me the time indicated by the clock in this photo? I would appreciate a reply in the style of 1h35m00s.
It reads 1h03m07s
